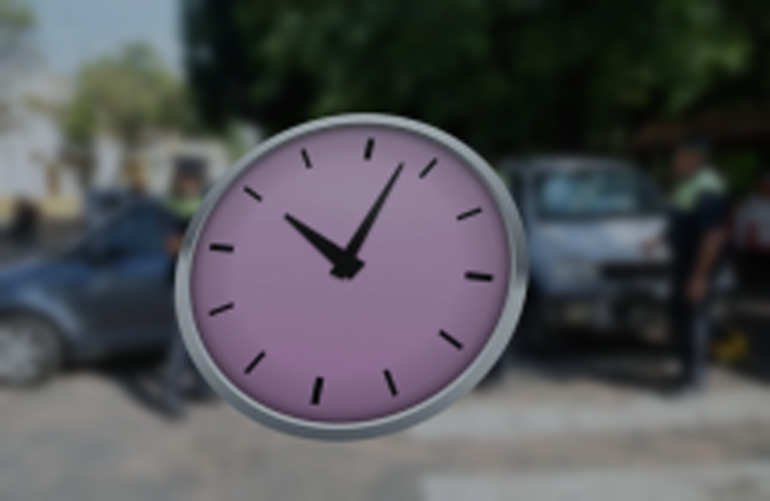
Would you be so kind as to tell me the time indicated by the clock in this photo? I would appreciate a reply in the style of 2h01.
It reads 10h03
